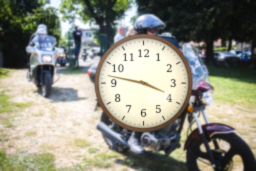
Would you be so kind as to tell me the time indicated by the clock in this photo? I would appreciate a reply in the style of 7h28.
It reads 3h47
